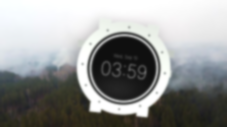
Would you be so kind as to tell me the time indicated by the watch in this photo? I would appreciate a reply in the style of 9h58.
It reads 3h59
